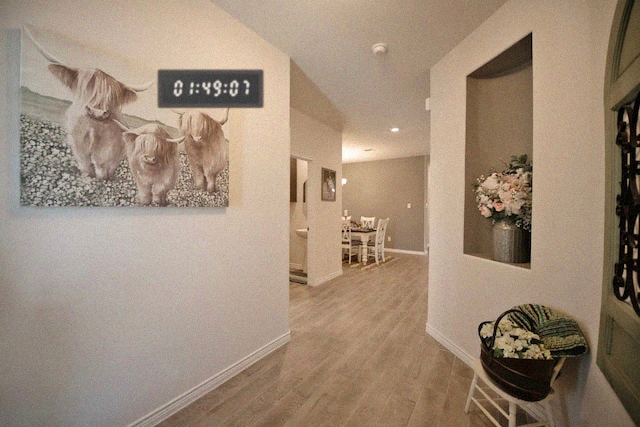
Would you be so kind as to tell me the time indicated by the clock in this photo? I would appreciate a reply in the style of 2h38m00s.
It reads 1h49m07s
